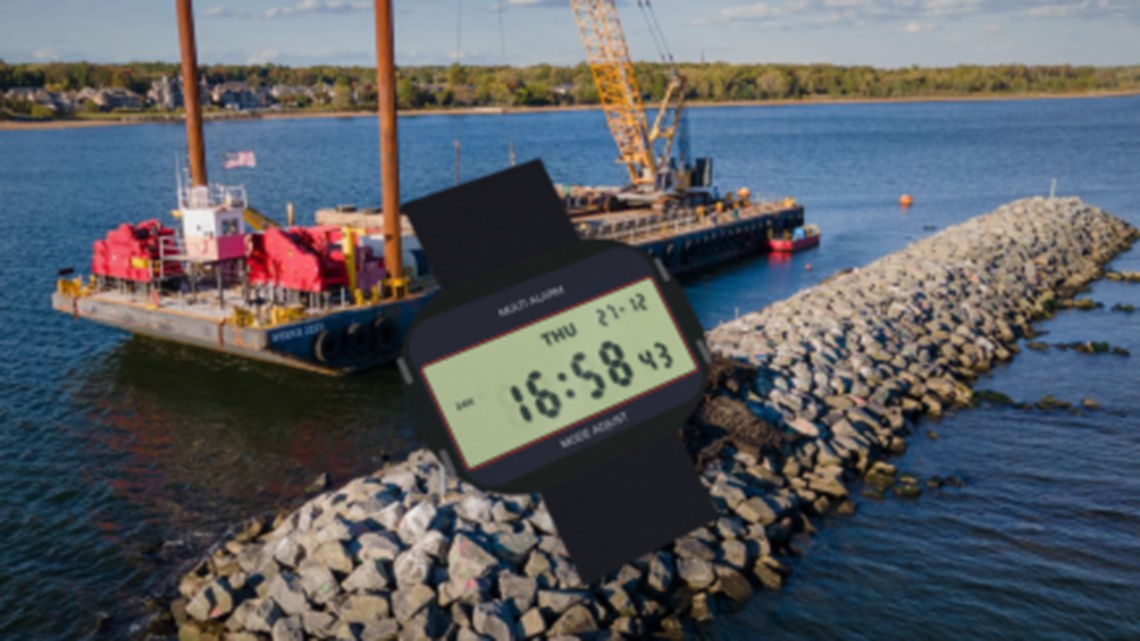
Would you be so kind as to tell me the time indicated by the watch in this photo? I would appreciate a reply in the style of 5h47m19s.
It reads 16h58m43s
